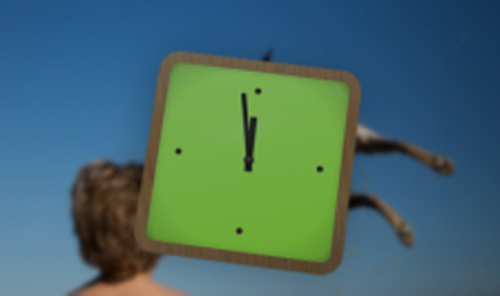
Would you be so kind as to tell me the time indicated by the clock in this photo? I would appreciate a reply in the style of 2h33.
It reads 11h58
